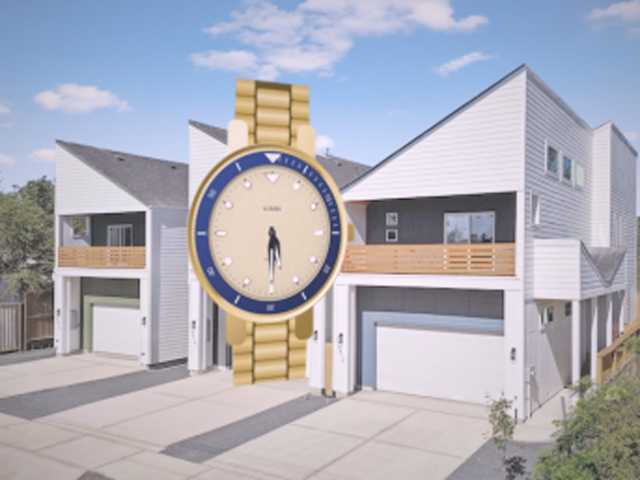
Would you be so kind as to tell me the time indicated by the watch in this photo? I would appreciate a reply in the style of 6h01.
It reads 5h30
